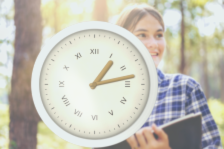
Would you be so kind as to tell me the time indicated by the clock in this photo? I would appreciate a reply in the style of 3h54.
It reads 1h13
